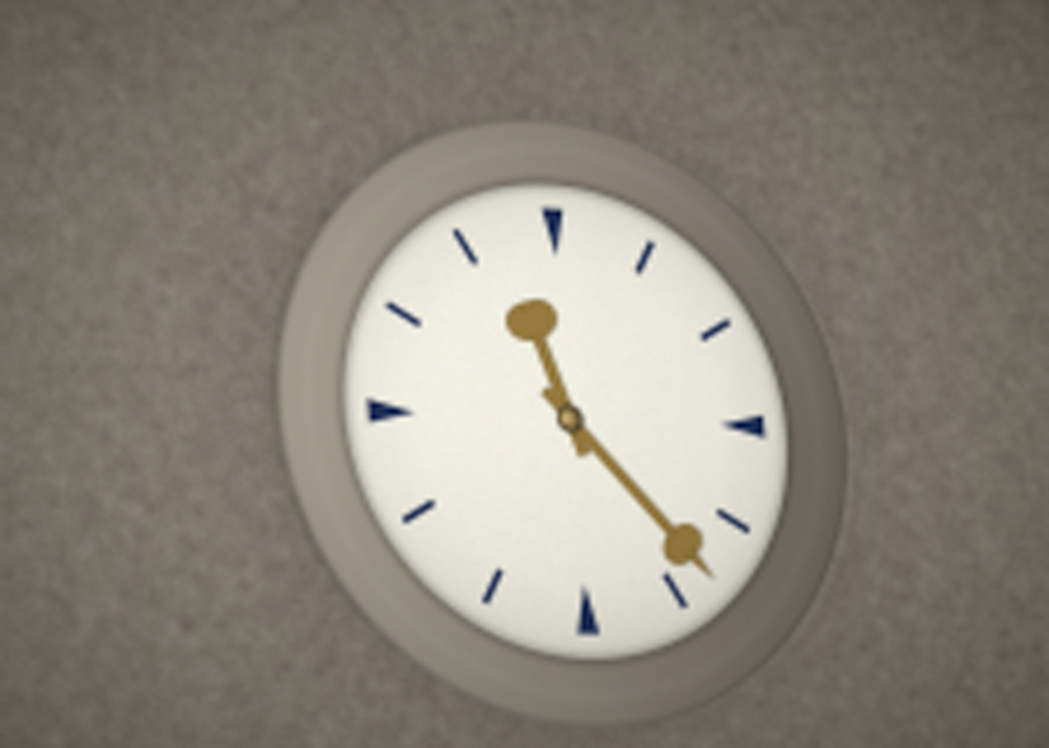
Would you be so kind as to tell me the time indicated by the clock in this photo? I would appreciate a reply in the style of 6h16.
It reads 11h23
